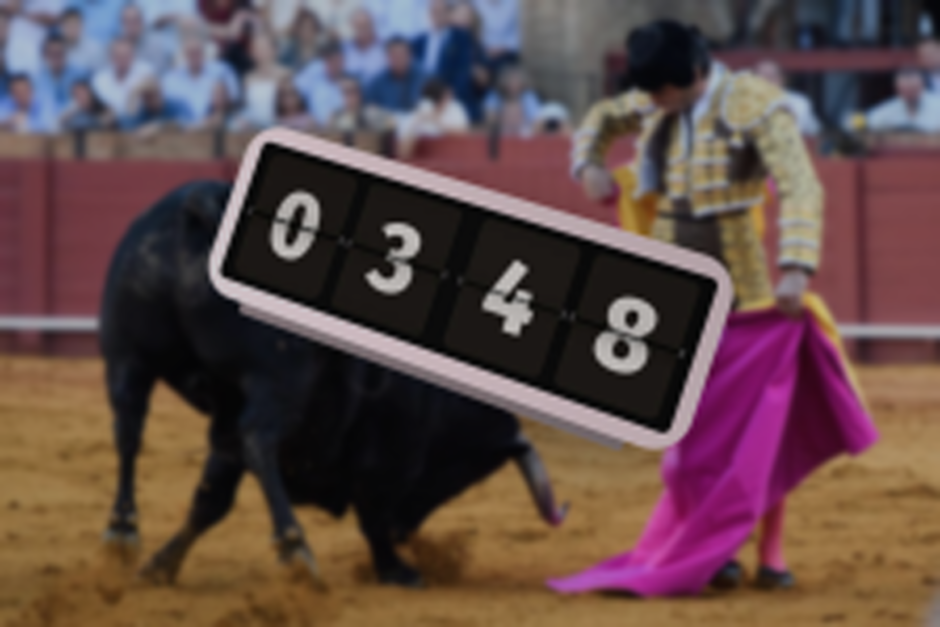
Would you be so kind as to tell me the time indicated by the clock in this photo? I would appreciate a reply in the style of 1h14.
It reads 3h48
